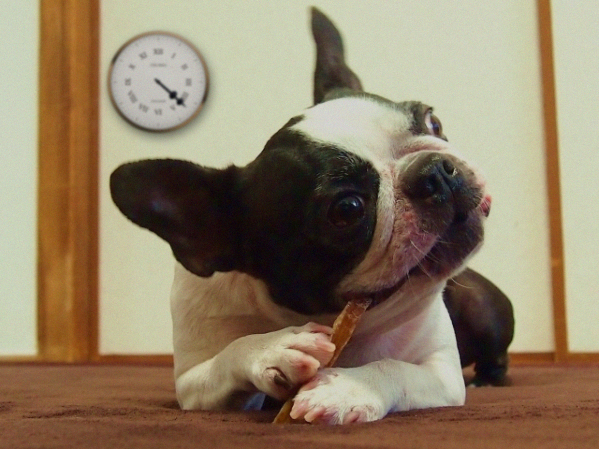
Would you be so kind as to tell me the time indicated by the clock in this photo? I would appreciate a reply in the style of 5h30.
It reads 4h22
